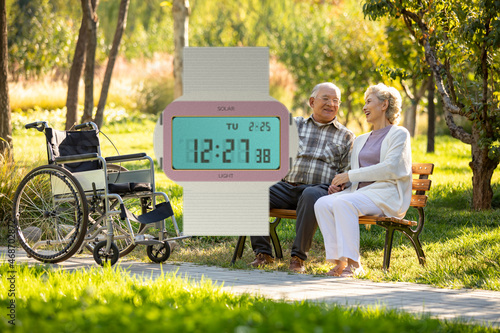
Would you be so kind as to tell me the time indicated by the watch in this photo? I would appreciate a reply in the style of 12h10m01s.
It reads 12h27m38s
